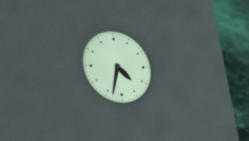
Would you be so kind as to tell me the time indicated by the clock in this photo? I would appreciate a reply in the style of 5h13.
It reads 4h33
